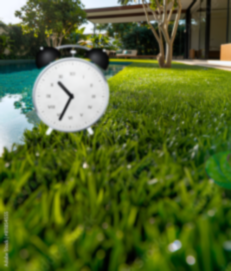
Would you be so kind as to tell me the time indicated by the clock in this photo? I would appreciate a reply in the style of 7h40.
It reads 10h34
